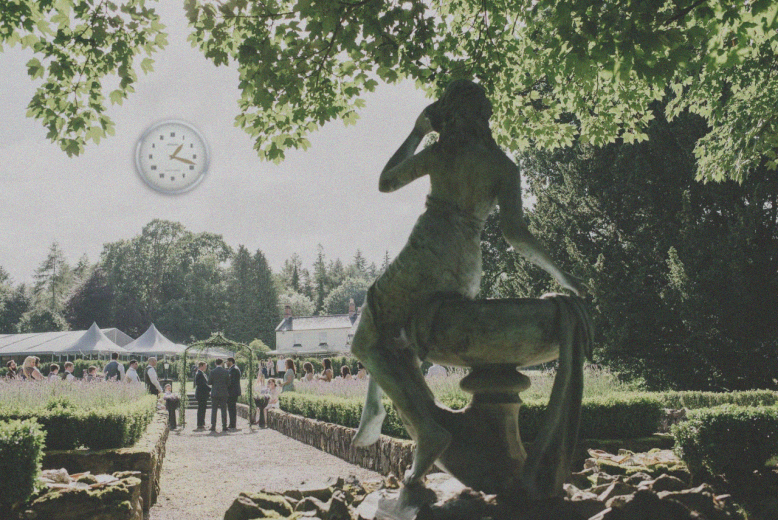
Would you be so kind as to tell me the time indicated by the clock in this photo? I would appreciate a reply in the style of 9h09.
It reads 1h18
